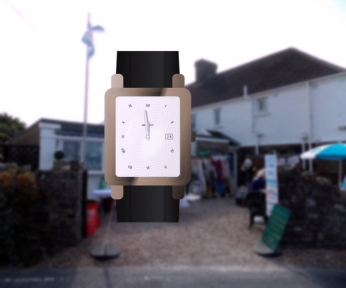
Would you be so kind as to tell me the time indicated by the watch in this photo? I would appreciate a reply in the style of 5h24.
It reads 11h59
